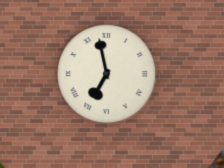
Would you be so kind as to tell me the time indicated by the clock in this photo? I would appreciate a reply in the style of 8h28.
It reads 6h58
